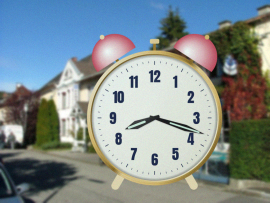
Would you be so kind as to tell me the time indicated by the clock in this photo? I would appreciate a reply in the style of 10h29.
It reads 8h18
